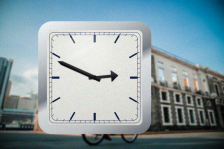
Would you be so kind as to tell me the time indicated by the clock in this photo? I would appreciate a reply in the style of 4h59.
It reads 2h49
